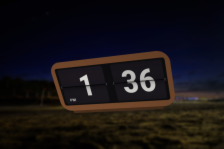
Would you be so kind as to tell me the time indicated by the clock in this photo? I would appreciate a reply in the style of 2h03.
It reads 1h36
